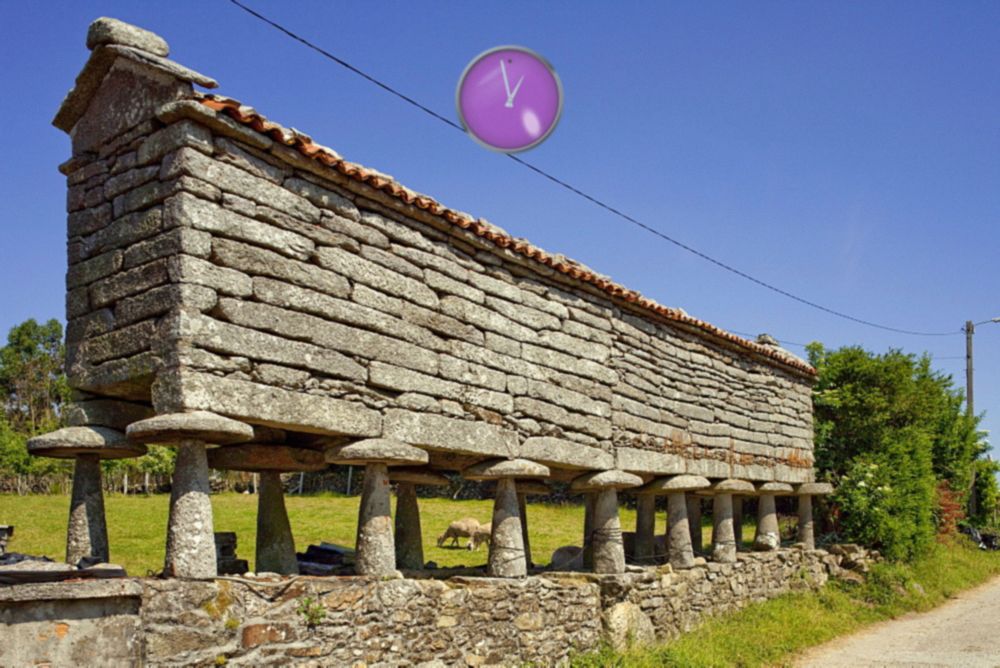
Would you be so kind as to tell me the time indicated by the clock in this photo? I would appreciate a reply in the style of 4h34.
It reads 12h58
